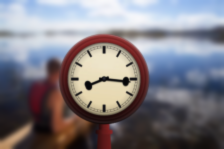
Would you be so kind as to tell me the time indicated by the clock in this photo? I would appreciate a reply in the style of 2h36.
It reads 8h16
